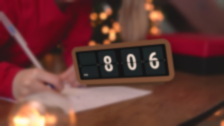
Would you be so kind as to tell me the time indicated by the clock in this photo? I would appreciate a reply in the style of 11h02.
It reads 8h06
